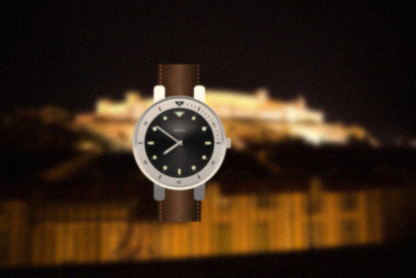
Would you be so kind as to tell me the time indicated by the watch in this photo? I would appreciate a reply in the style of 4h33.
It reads 7h51
